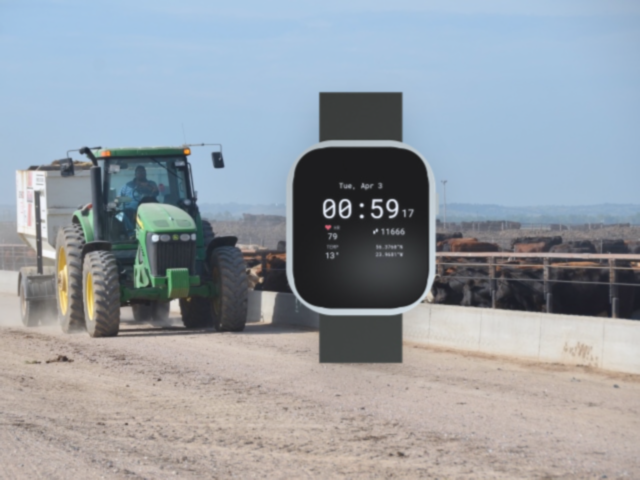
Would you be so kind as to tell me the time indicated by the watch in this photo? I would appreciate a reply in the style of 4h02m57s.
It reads 0h59m17s
